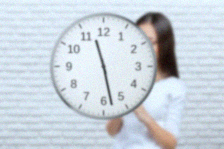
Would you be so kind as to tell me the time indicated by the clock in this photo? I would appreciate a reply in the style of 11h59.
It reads 11h28
